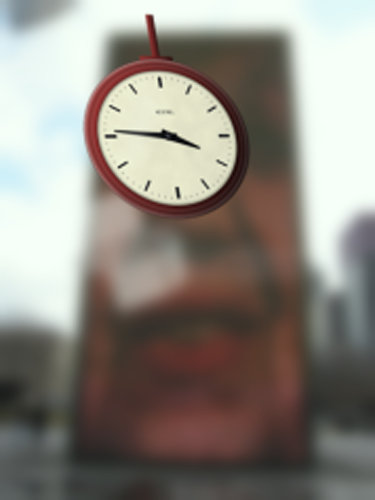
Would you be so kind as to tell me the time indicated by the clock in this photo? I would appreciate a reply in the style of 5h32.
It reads 3h46
